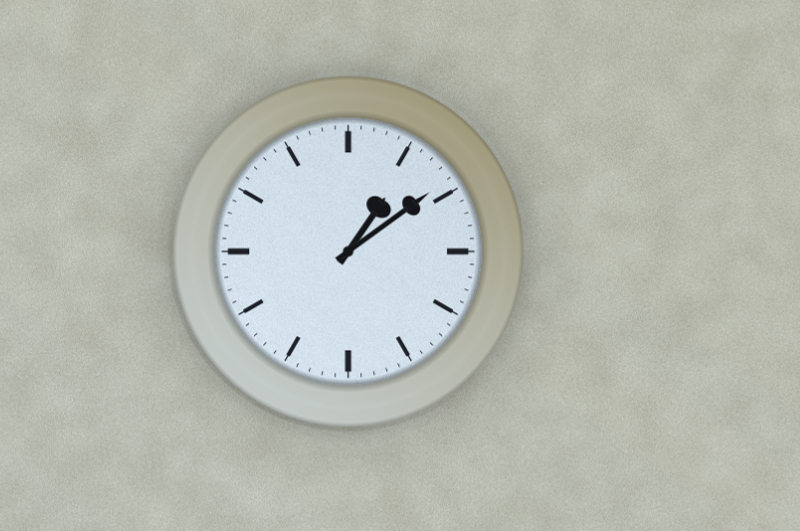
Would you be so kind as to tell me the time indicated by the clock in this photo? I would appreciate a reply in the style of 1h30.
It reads 1h09
